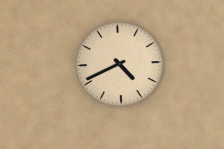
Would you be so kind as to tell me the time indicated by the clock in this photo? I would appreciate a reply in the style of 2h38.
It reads 4h41
